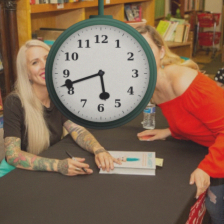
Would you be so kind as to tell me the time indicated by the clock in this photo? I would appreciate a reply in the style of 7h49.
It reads 5h42
